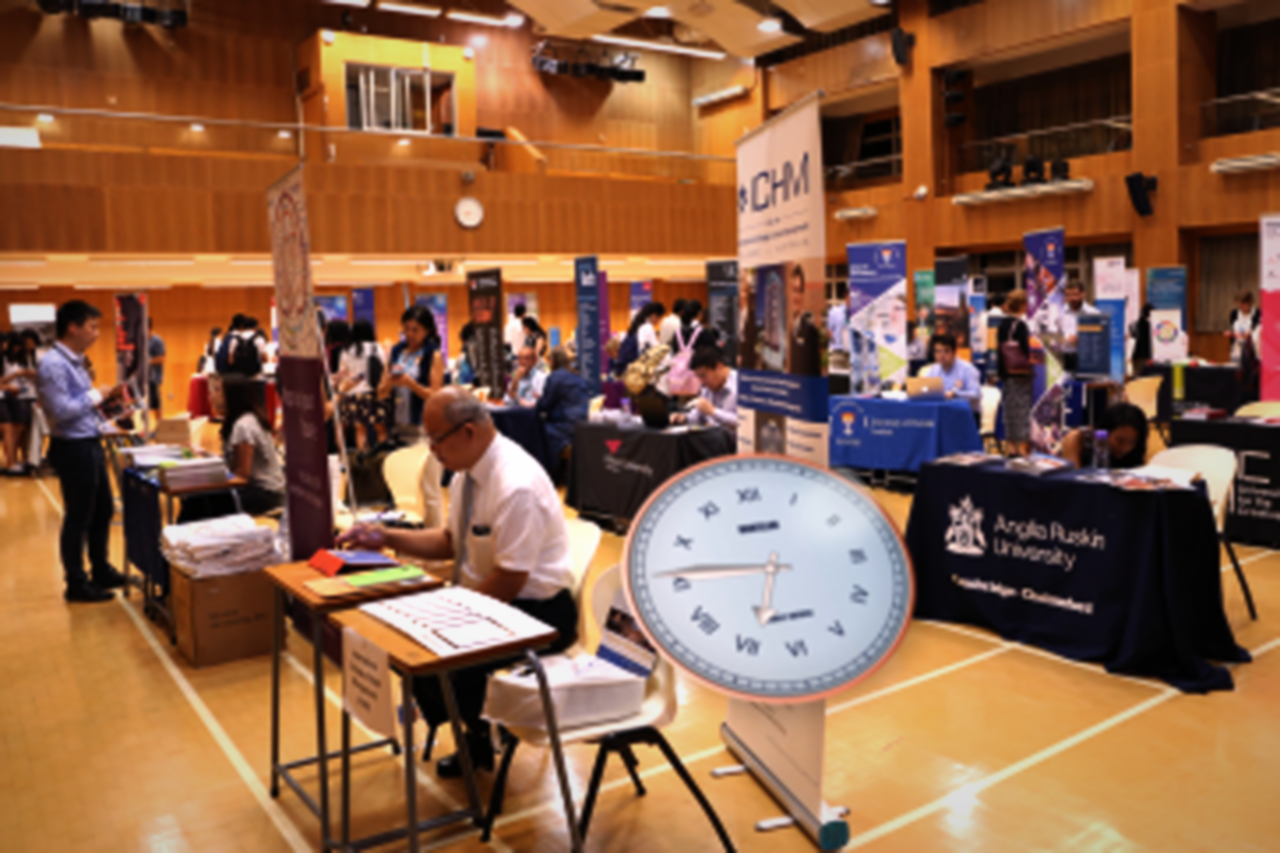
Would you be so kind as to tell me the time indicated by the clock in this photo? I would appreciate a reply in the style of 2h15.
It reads 6h46
